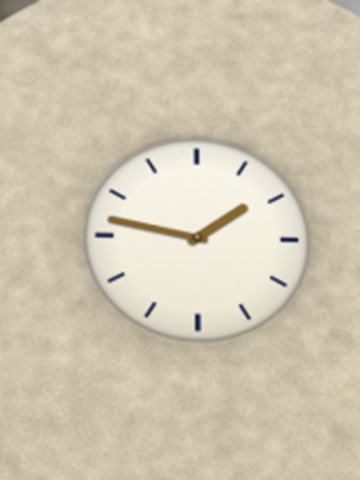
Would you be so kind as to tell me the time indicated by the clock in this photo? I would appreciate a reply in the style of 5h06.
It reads 1h47
